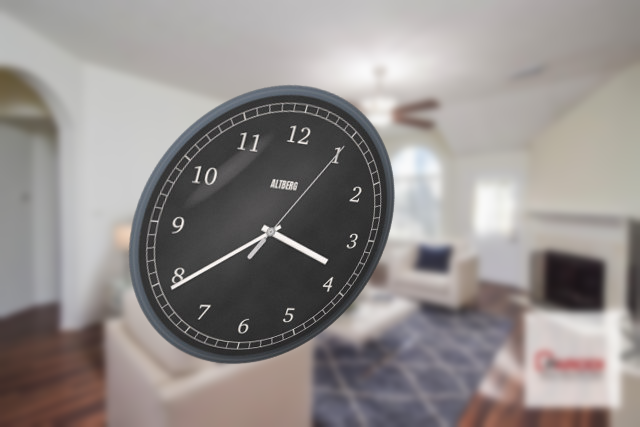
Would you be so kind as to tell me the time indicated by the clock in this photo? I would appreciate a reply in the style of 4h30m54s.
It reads 3h39m05s
